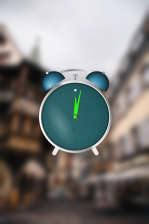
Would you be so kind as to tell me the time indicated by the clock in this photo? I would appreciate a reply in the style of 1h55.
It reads 12h02
